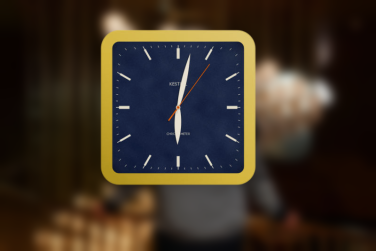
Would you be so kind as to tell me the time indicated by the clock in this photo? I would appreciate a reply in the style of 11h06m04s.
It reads 6h02m06s
